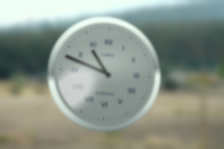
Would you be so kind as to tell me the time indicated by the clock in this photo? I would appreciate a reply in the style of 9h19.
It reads 10h48
